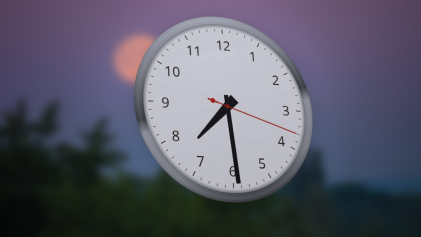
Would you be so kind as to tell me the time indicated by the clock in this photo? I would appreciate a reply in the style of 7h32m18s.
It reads 7h29m18s
